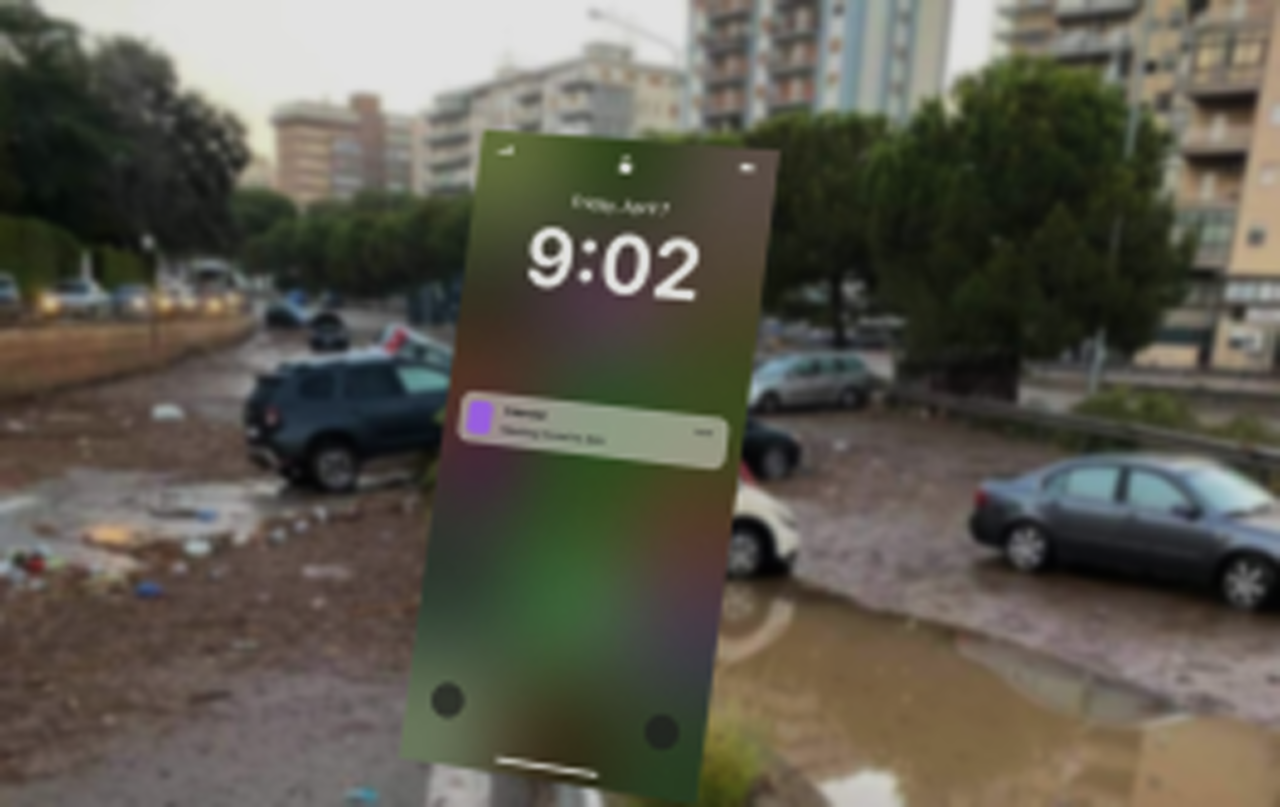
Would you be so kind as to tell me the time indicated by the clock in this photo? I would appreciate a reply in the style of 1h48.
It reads 9h02
